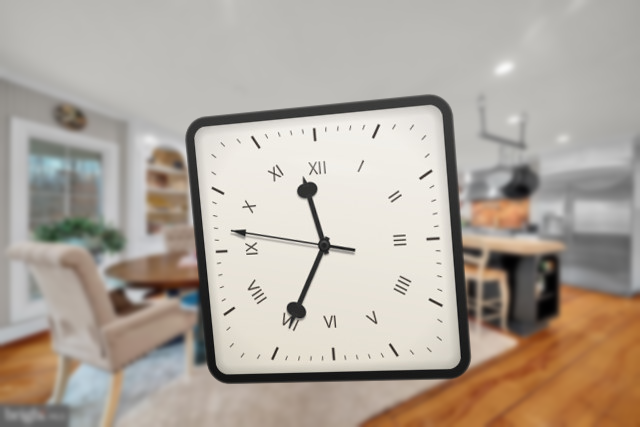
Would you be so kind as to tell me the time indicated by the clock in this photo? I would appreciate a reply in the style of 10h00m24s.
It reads 11h34m47s
